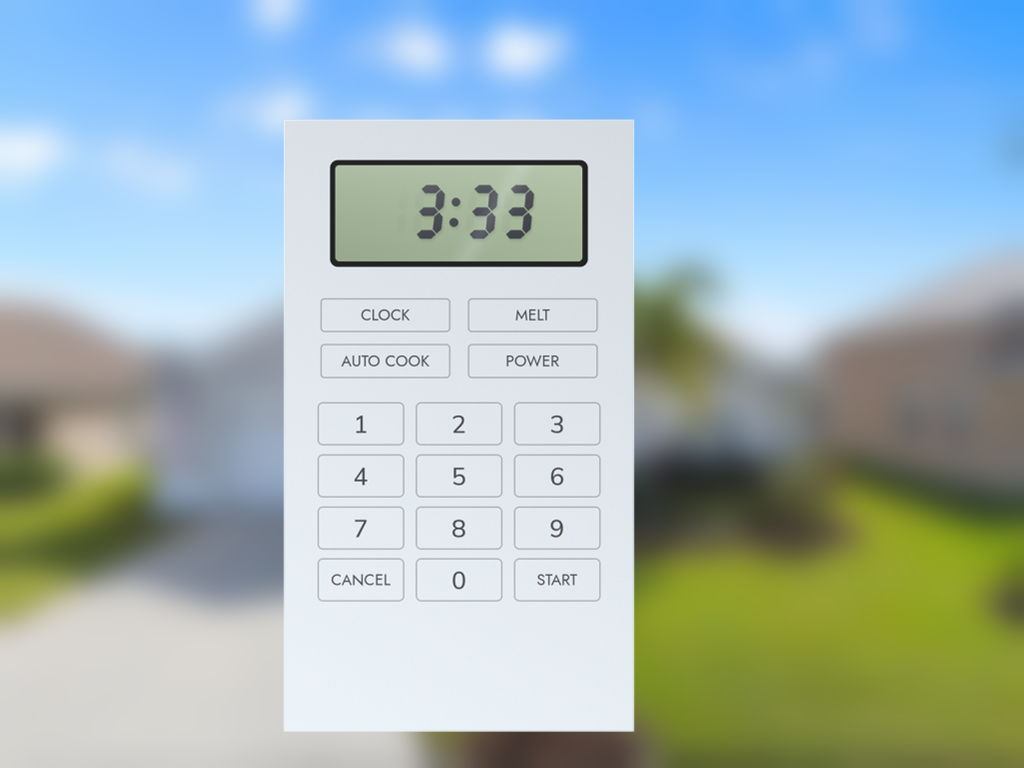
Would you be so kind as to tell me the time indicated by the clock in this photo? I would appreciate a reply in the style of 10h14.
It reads 3h33
